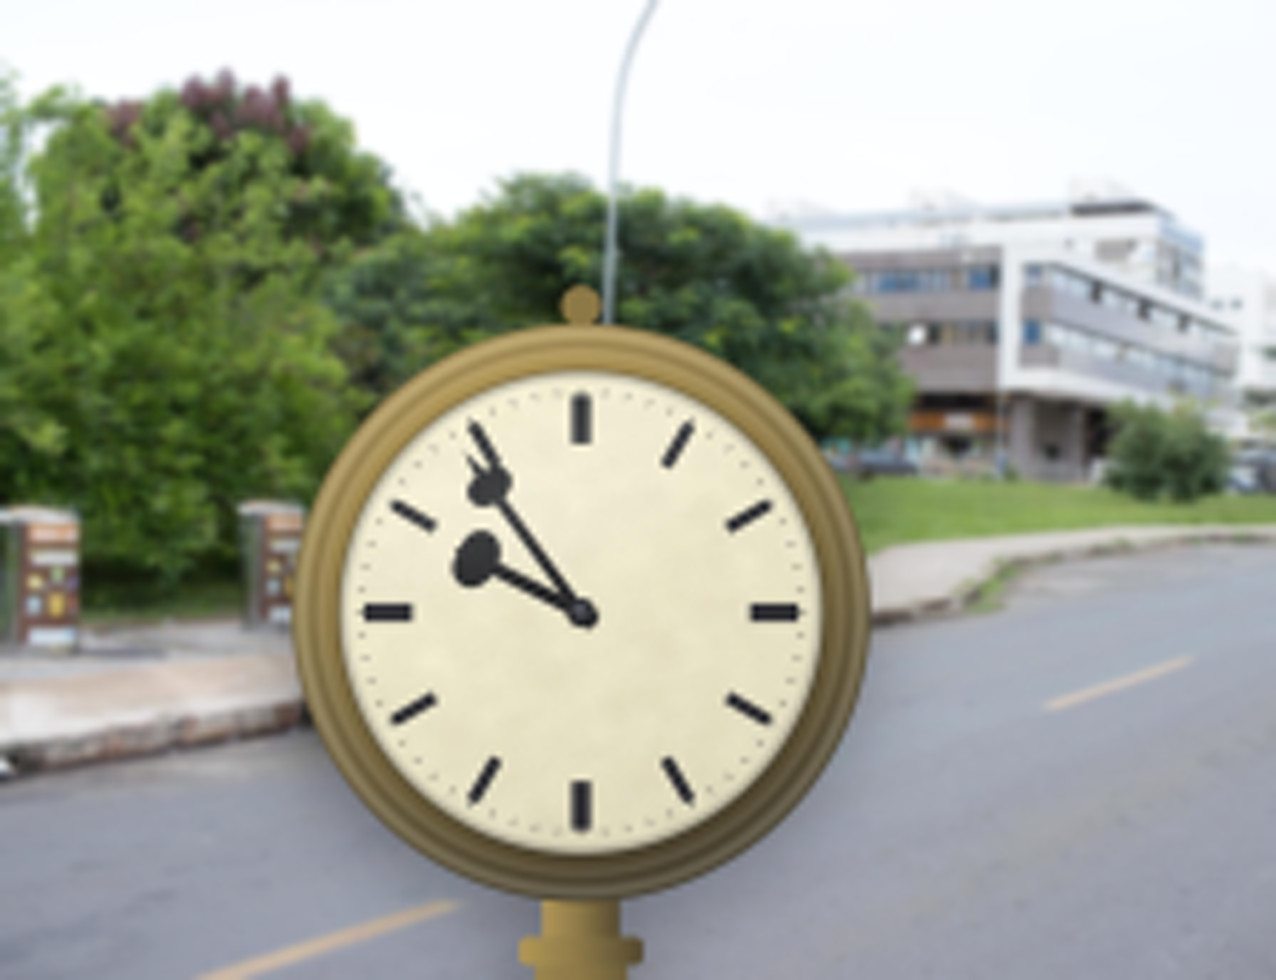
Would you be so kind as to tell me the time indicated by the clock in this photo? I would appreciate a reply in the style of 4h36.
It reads 9h54
